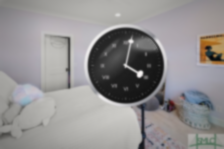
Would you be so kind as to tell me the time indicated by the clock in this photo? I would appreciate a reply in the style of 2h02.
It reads 4h02
